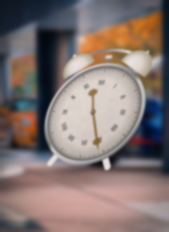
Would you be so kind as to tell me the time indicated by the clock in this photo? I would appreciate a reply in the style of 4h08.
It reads 11h26
